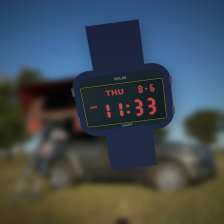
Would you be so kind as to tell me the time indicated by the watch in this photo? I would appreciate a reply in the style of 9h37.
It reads 11h33
